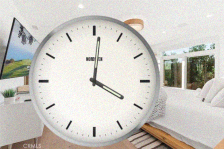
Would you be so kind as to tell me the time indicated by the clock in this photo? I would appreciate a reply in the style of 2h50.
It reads 4h01
